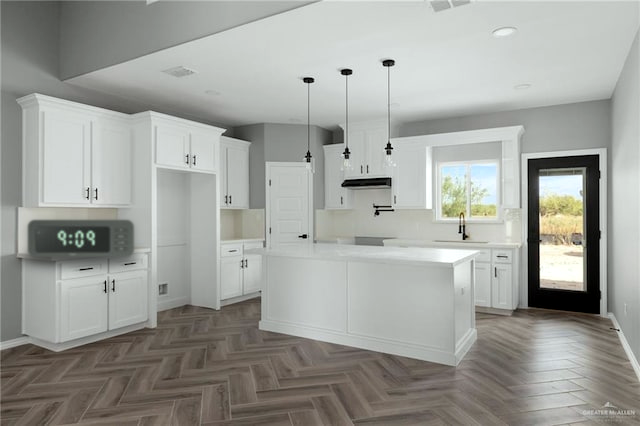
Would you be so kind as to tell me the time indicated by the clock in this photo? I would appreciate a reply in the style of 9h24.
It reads 9h09
